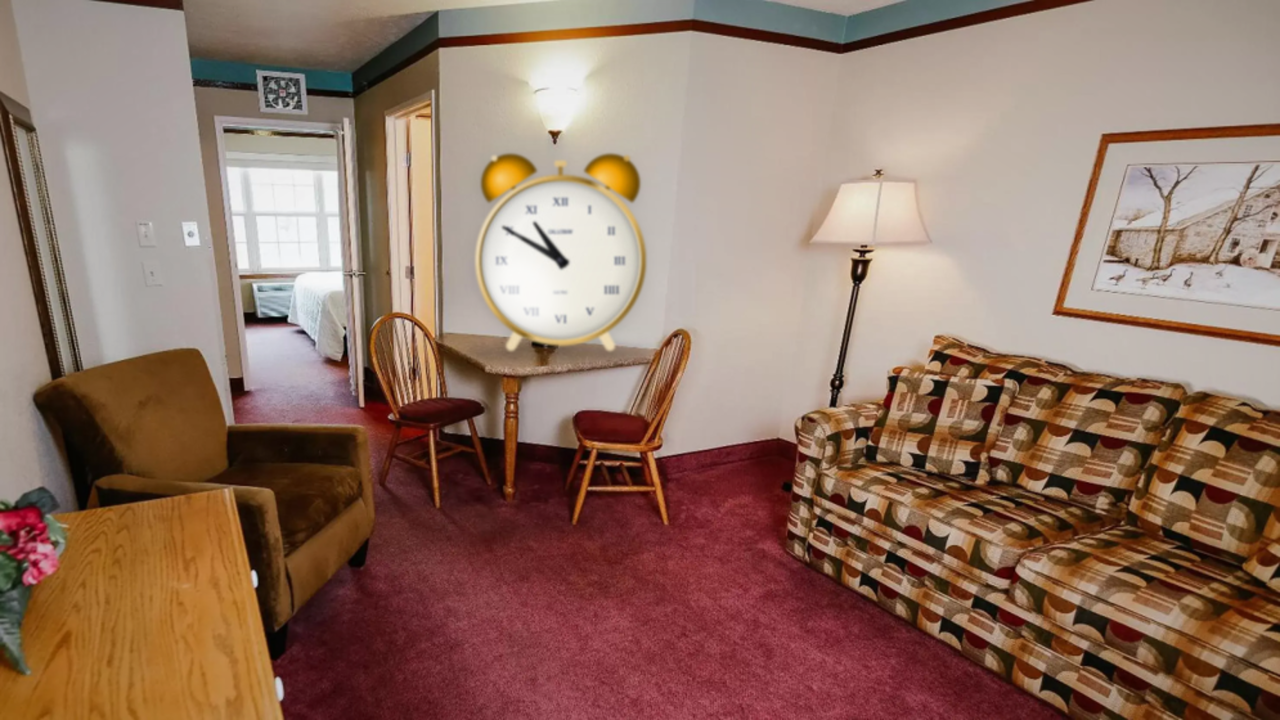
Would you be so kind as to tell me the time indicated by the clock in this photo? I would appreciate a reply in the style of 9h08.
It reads 10h50
